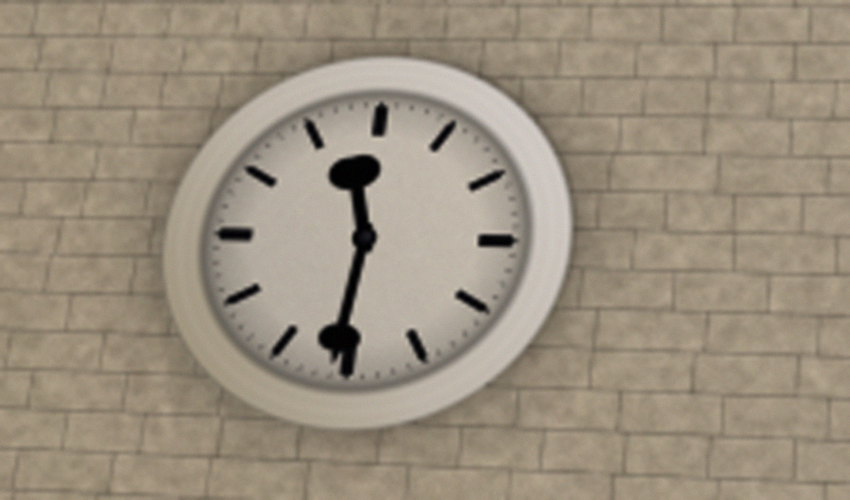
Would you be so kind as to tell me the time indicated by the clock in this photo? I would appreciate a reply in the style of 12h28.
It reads 11h31
